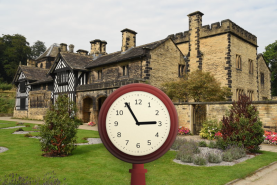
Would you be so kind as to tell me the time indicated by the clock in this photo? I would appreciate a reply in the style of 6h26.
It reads 2h55
